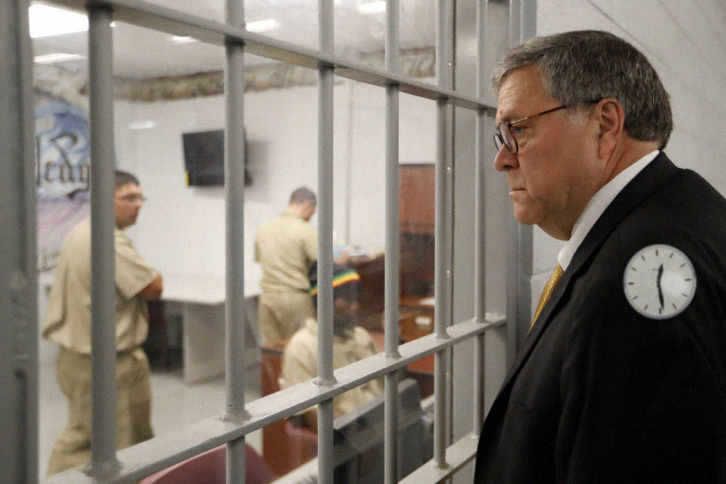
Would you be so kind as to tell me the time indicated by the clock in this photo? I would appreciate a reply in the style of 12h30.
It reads 12h29
